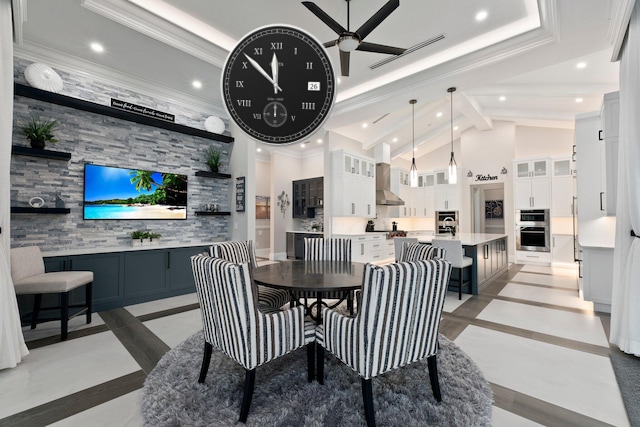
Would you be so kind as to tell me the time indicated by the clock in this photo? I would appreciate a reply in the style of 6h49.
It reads 11h52
